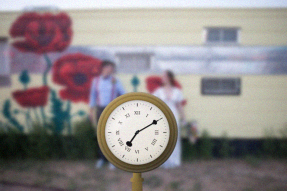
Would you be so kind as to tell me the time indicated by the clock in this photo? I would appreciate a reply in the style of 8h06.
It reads 7h10
